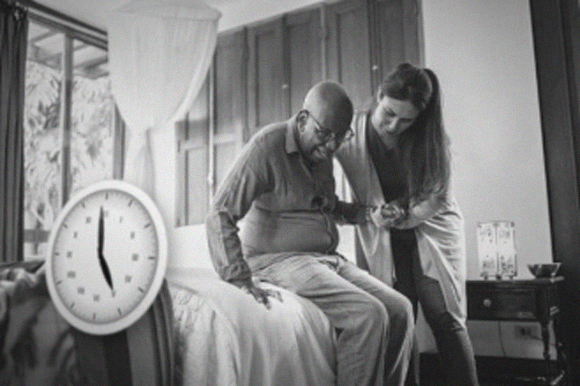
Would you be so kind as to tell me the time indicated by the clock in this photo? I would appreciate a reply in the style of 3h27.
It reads 4h59
